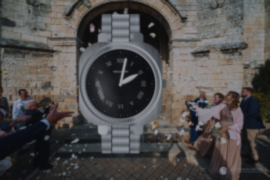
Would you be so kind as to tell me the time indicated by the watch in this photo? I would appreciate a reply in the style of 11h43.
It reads 2h02
